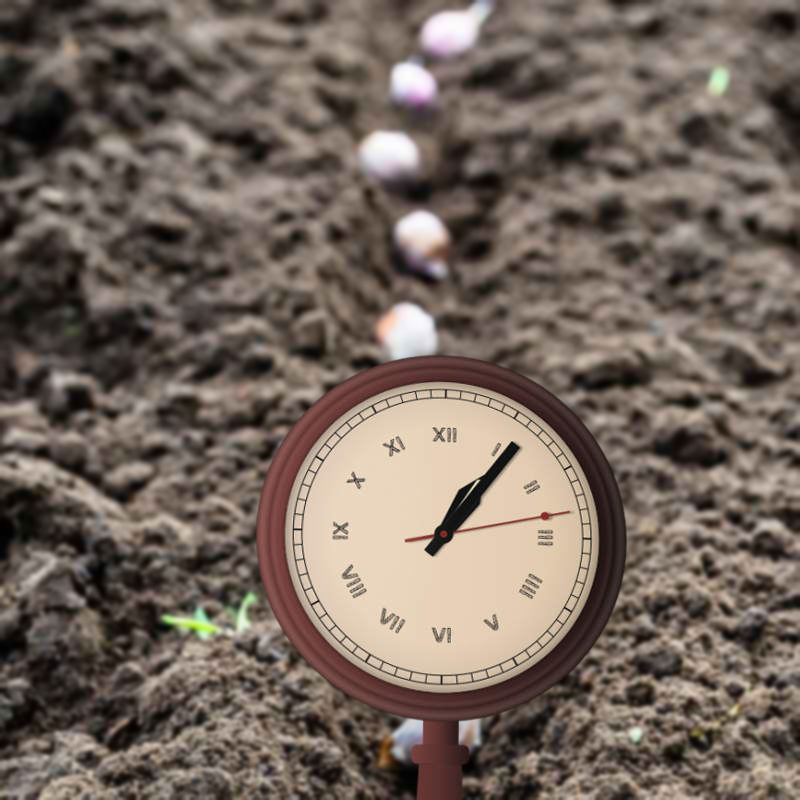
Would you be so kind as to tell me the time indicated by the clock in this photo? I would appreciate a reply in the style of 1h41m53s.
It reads 1h06m13s
